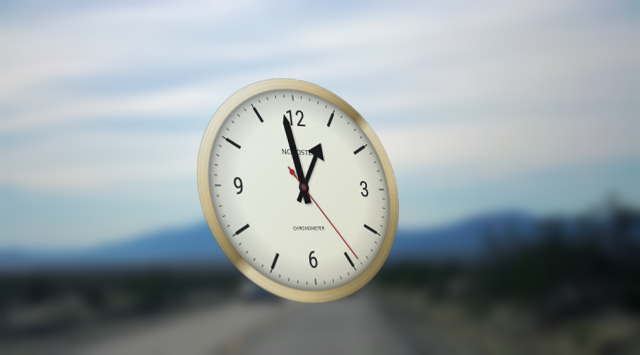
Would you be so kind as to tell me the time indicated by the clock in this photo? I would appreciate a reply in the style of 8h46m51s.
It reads 12h58m24s
